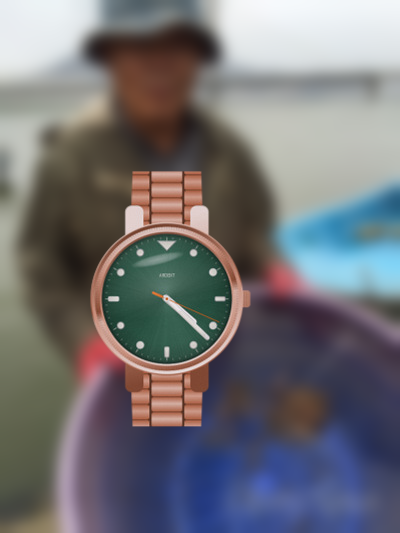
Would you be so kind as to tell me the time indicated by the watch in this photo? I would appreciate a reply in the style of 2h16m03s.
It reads 4h22m19s
